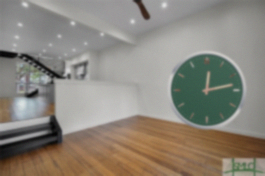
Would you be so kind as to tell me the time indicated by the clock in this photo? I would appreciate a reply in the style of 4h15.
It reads 12h13
